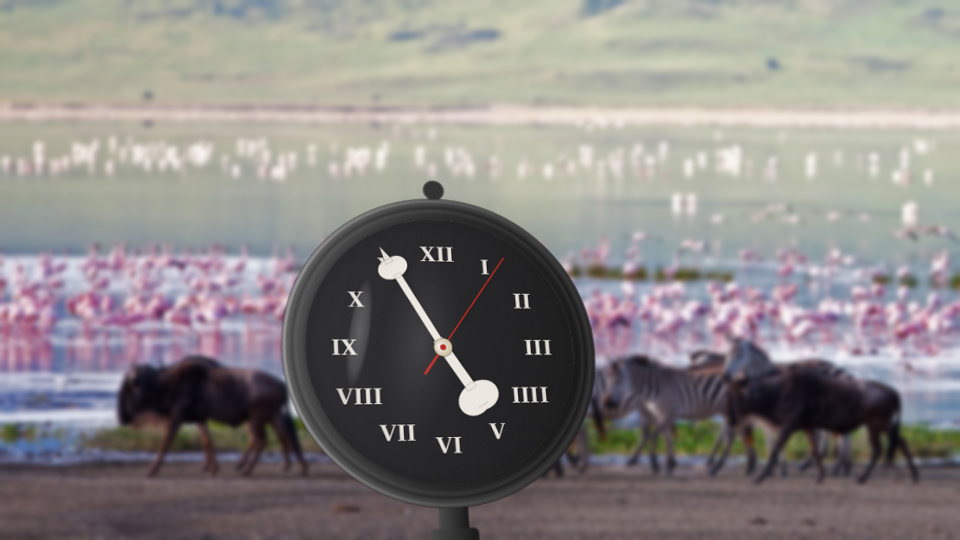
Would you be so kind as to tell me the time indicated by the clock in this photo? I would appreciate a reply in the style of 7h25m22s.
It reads 4h55m06s
